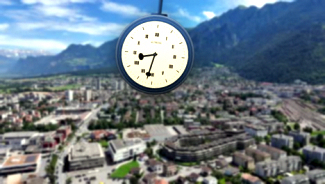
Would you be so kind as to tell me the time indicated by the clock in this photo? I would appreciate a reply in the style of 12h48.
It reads 8h32
